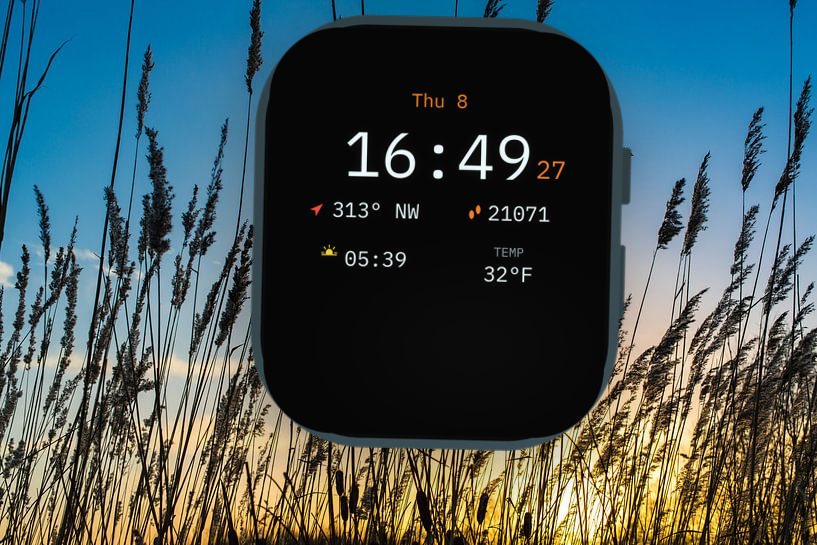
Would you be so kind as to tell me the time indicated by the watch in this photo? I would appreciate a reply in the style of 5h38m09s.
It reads 16h49m27s
